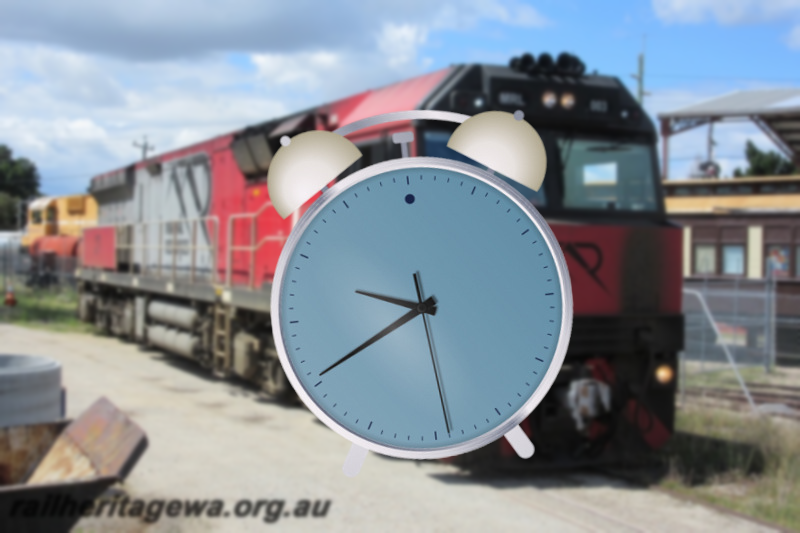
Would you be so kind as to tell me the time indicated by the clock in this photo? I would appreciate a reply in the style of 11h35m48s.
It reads 9h40m29s
